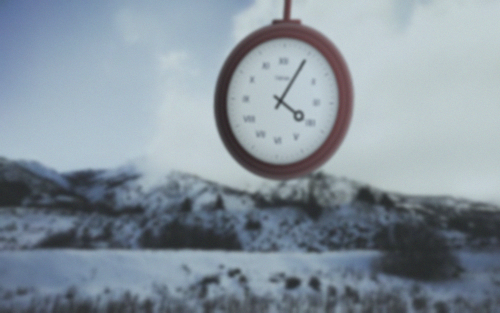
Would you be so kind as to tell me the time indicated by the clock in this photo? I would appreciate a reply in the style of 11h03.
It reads 4h05
